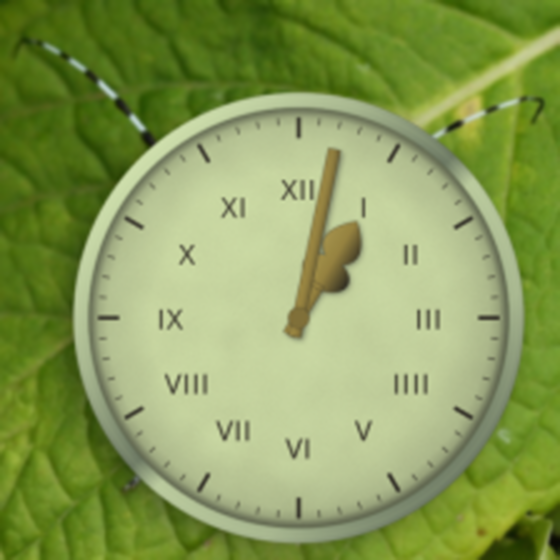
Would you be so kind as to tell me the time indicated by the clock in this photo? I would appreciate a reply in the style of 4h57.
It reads 1h02
